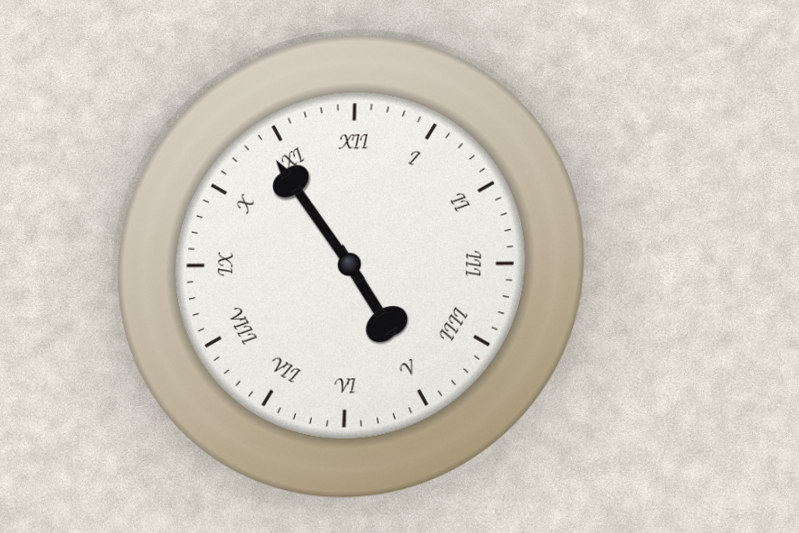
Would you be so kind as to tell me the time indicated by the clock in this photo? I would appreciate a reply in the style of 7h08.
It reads 4h54
